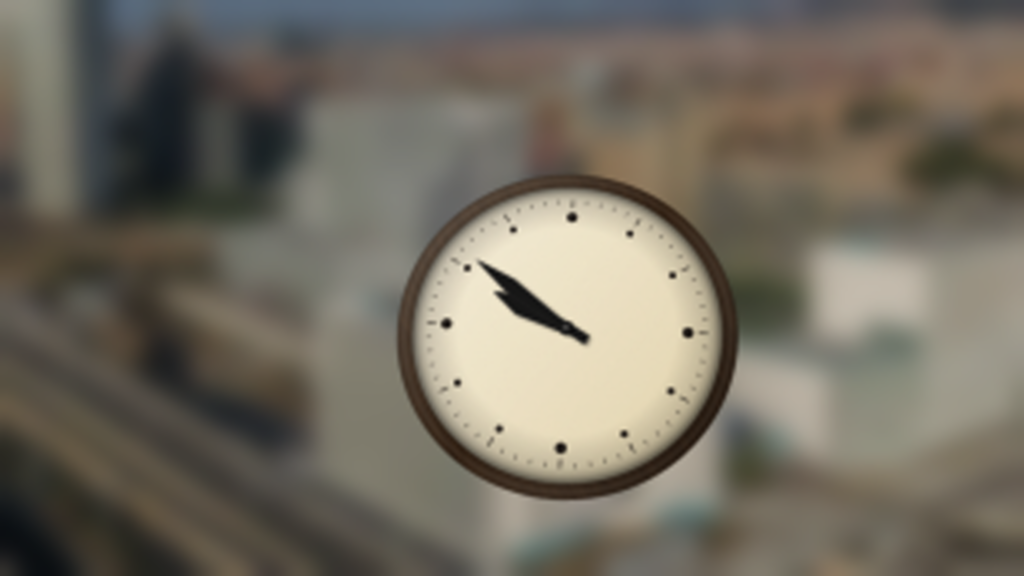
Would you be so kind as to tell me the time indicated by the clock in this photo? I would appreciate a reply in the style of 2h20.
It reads 9h51
